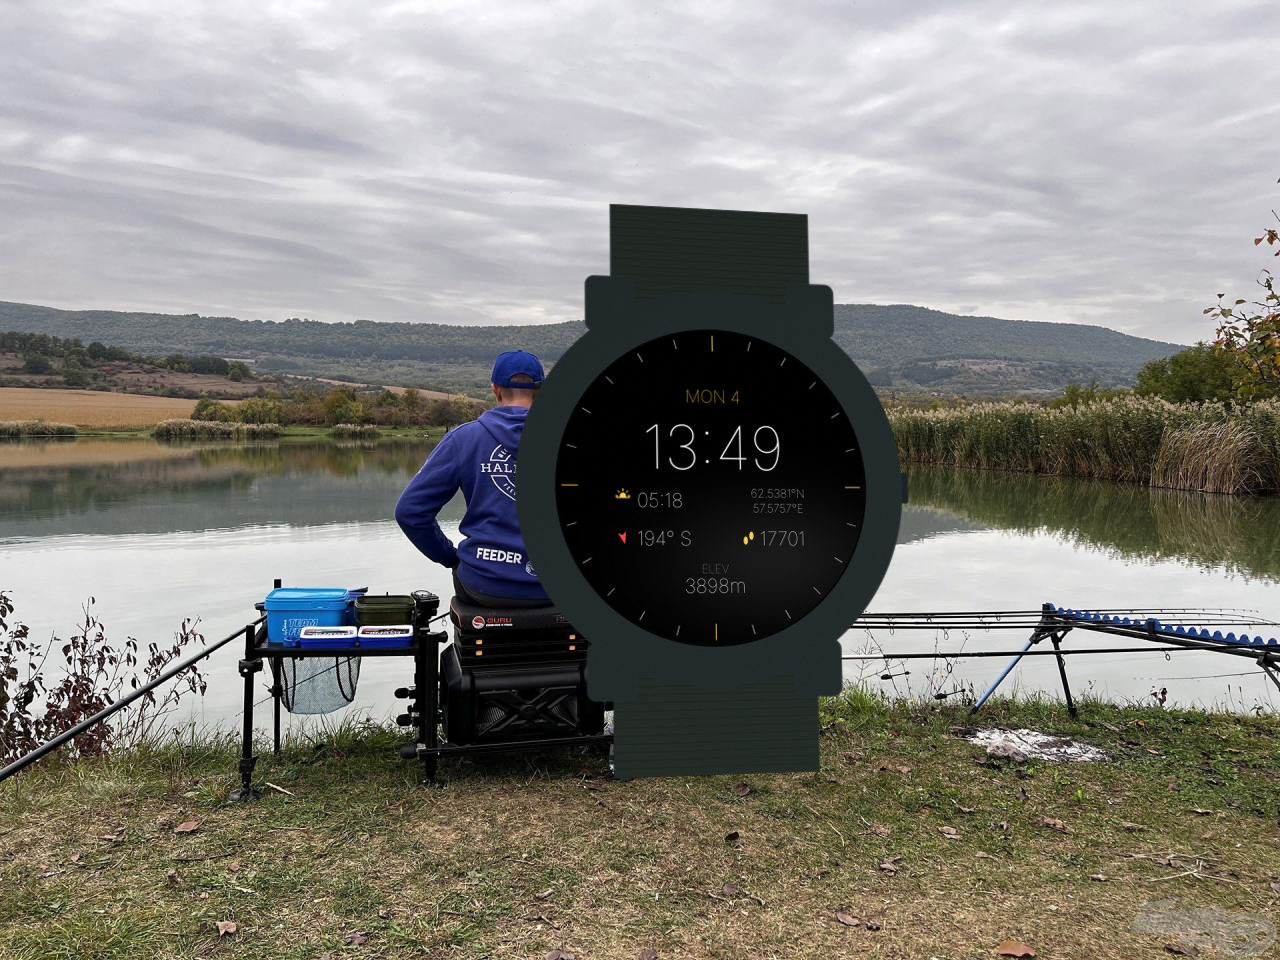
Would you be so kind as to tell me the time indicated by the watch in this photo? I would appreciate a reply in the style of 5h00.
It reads 13h49
